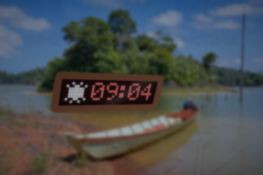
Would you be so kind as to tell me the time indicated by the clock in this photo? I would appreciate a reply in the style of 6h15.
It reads 9h04
